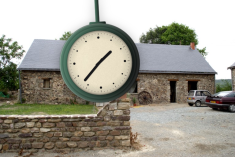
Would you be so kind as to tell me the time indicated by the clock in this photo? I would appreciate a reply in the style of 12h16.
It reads 1h37
